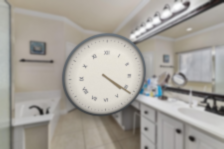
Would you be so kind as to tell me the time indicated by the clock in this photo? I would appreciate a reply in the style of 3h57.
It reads 4h21
